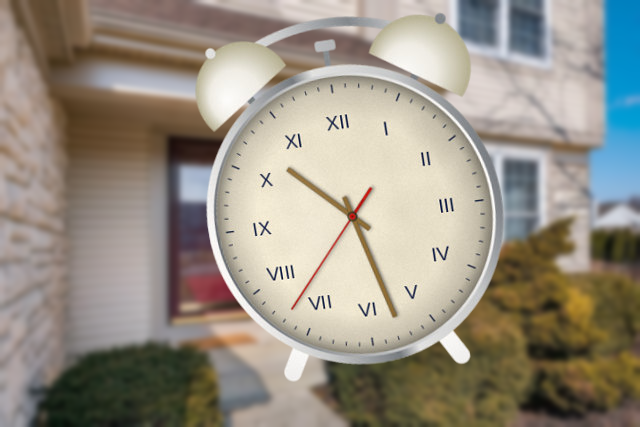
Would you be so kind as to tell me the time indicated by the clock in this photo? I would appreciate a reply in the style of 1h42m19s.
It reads 10h27m37s
